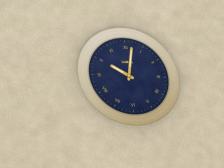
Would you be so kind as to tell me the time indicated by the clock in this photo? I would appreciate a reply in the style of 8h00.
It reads 10h02
